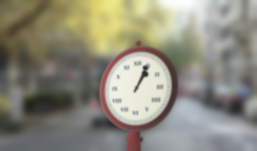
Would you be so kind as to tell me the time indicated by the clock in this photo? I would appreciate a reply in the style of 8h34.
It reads 1h04
